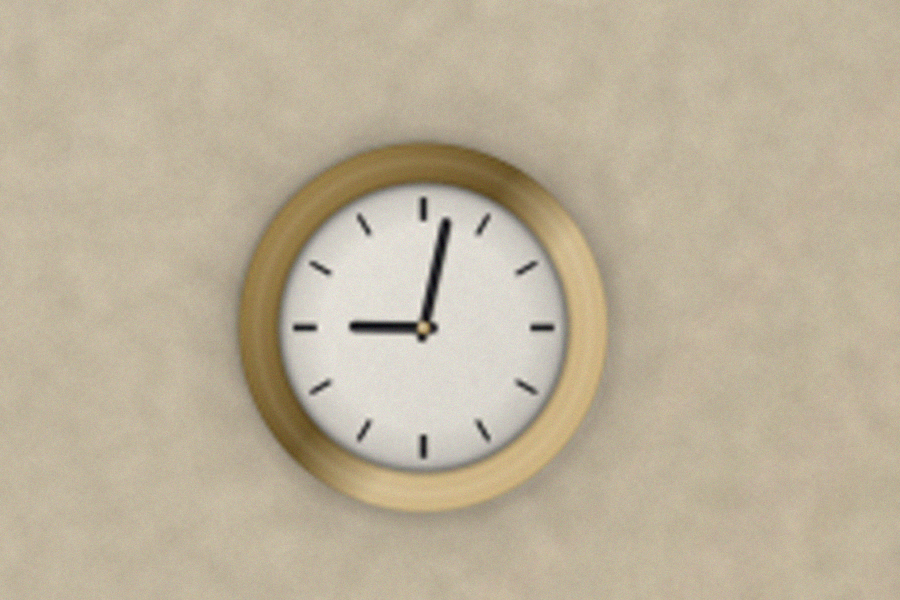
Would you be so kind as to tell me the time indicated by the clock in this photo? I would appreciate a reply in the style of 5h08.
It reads 9h02
